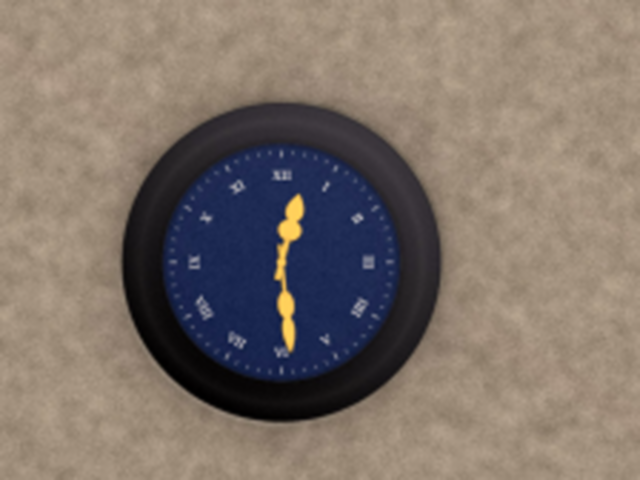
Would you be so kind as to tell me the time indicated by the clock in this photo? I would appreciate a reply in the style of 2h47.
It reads 12h29
